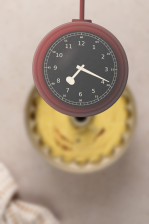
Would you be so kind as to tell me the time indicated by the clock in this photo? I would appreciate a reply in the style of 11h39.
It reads 7h19
